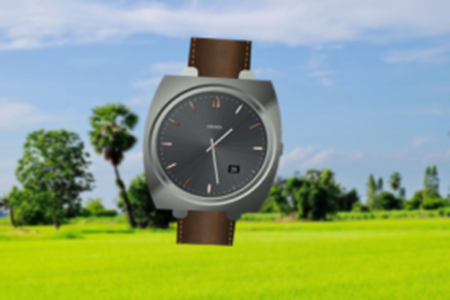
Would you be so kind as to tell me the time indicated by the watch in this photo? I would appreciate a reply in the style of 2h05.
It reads 1h28
